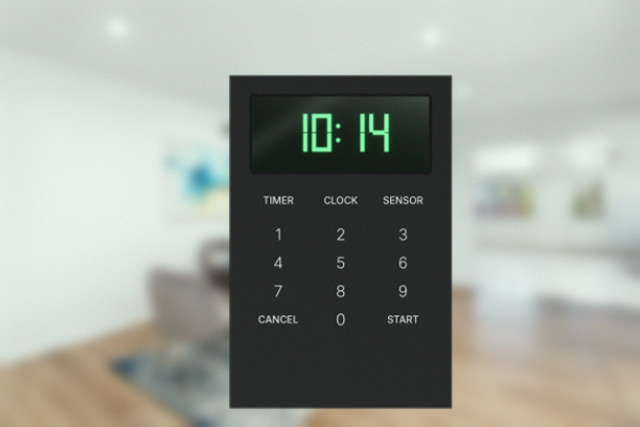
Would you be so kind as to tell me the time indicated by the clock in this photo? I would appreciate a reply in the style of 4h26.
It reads 10h14
